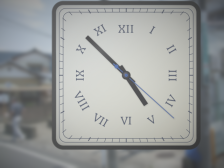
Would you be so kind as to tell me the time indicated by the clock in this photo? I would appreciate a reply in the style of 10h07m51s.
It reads 4h52m22s
